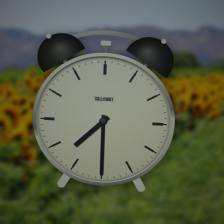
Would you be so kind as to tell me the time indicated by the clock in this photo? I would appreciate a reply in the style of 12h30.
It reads 7h30
